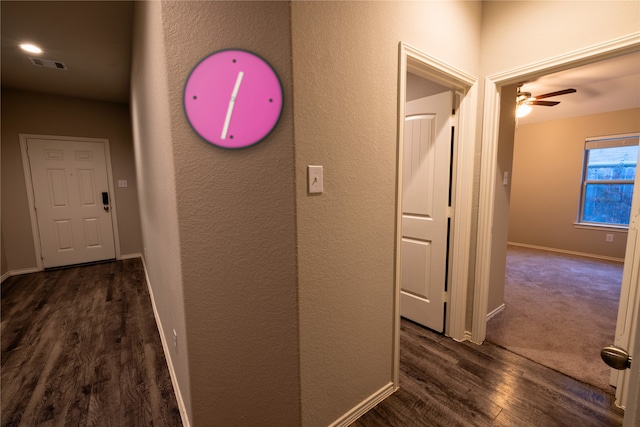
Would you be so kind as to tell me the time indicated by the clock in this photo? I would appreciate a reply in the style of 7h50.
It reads 12h32
